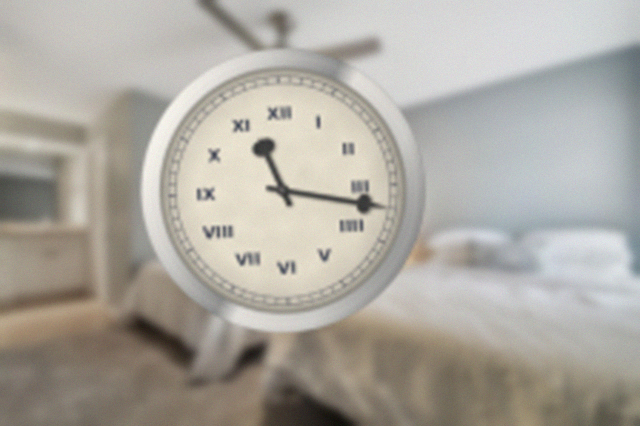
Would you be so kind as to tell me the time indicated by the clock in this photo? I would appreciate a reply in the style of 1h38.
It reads 11h17
